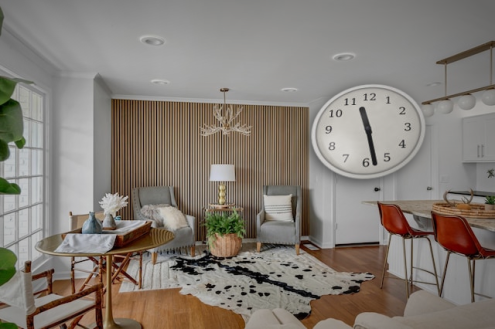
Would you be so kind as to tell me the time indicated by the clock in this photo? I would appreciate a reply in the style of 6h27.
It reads 11h28
